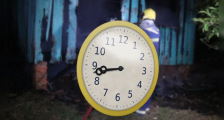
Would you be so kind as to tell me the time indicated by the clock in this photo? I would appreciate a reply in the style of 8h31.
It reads 8h43
